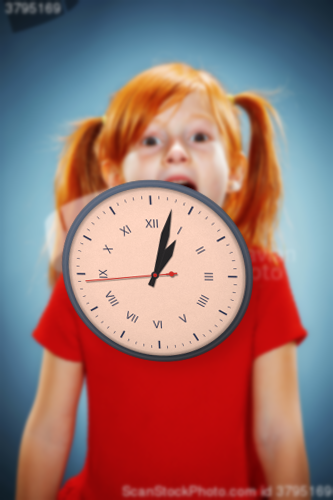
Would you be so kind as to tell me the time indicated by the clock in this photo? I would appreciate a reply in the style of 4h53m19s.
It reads 1h02m44s
